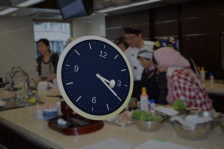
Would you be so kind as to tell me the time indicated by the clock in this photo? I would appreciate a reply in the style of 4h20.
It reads 3h20
